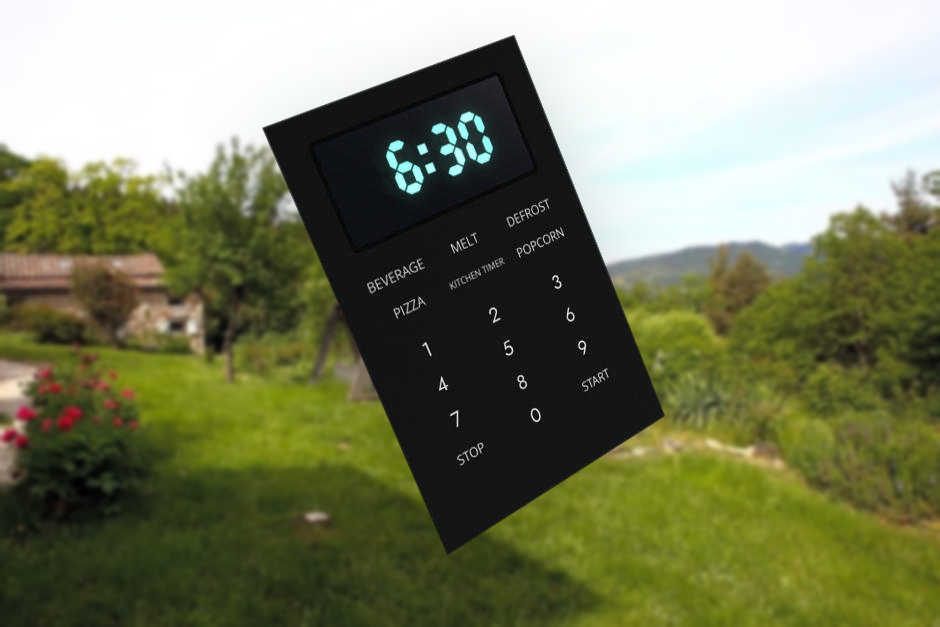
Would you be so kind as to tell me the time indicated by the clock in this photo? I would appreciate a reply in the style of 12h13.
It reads 6h30
